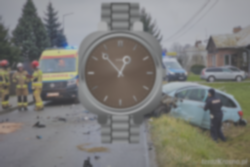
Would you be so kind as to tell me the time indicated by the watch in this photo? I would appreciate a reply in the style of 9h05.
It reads 12h53
